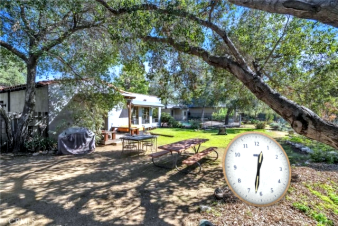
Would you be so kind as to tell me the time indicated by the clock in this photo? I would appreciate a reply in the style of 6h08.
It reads 12h32
